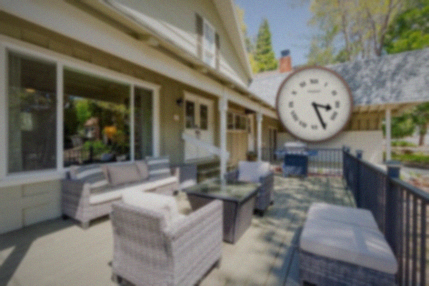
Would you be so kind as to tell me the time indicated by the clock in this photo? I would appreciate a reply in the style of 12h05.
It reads 3h26
